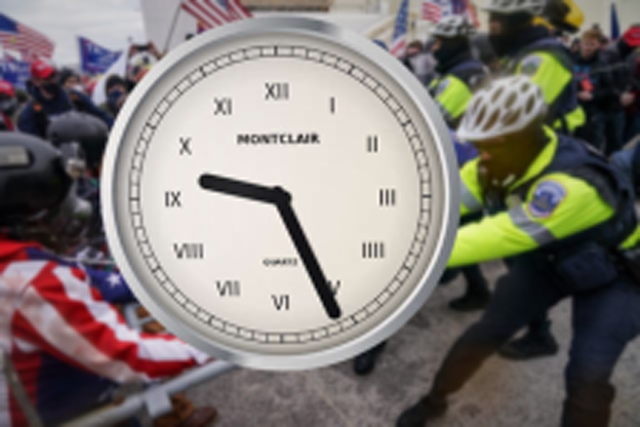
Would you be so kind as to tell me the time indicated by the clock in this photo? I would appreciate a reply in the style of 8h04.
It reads 9h26
